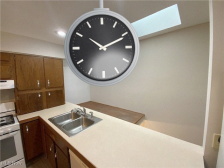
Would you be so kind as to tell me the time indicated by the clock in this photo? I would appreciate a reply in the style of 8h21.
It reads 10h11
